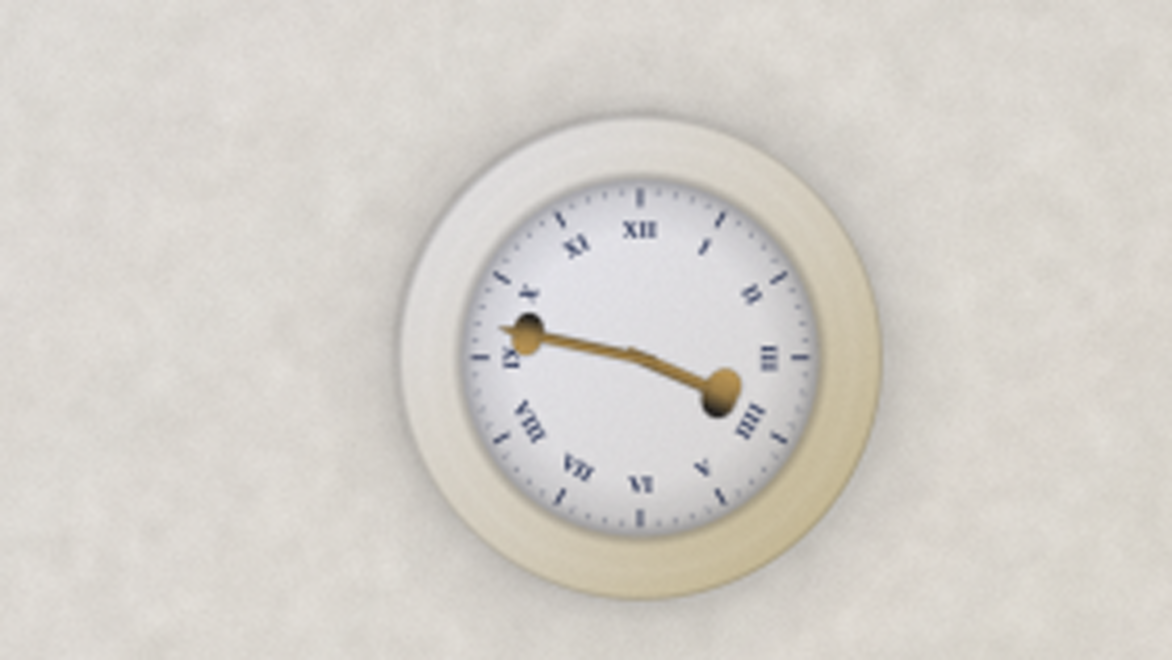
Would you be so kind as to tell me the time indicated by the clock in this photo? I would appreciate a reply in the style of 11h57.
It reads 3h47
